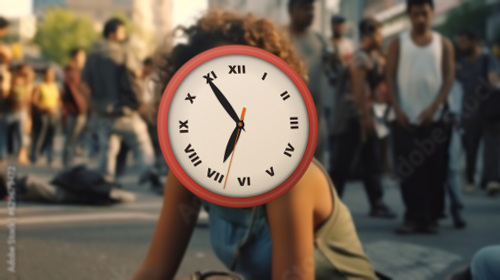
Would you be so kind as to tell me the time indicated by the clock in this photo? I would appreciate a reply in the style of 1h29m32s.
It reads 6h54m33s
